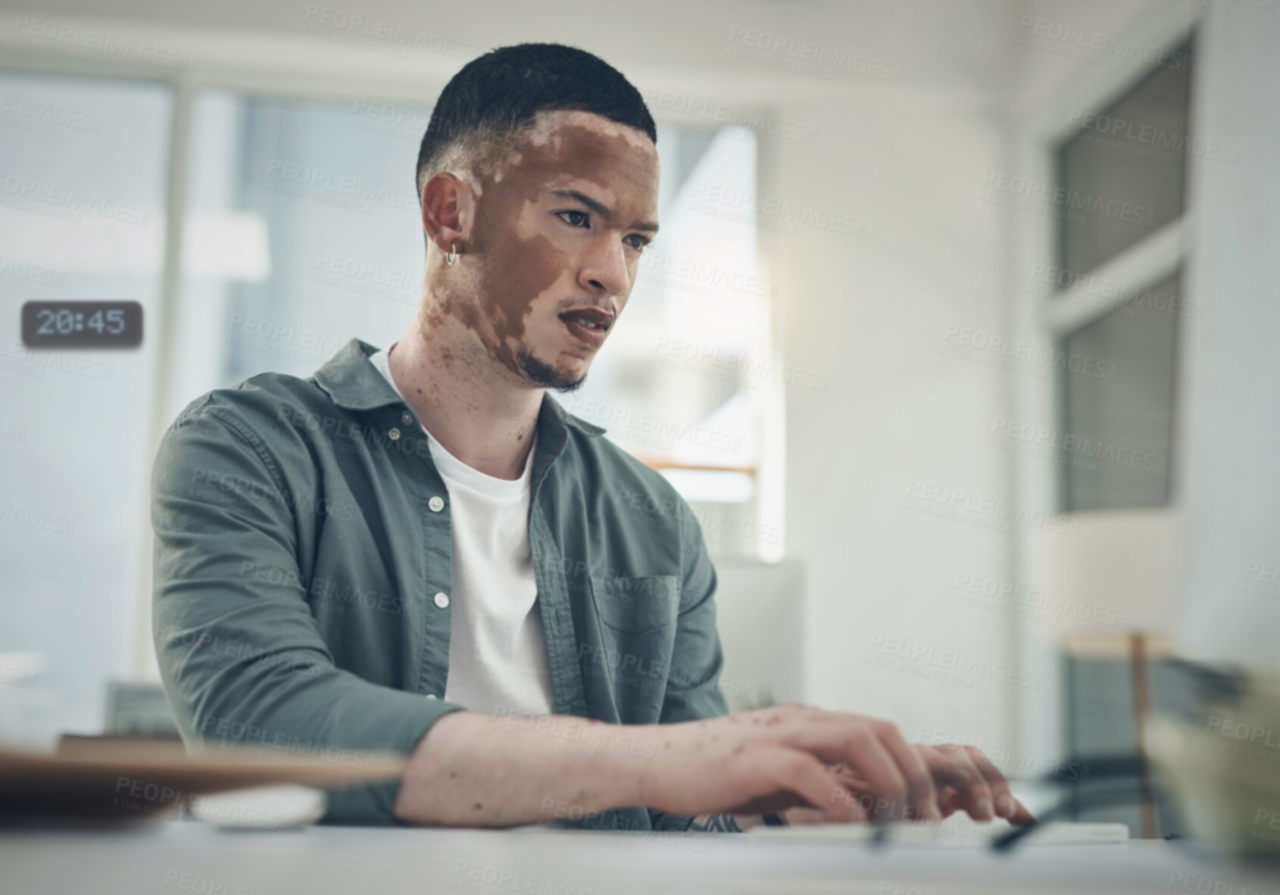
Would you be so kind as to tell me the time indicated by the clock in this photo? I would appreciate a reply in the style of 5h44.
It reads 20h45
